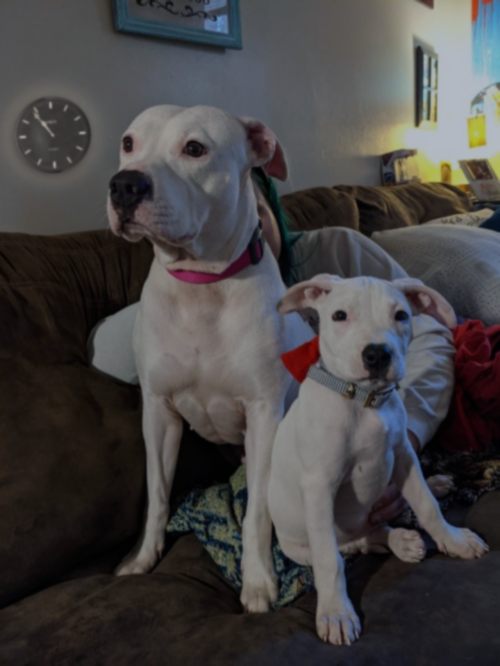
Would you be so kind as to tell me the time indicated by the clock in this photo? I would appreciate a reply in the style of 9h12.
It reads 10h54
